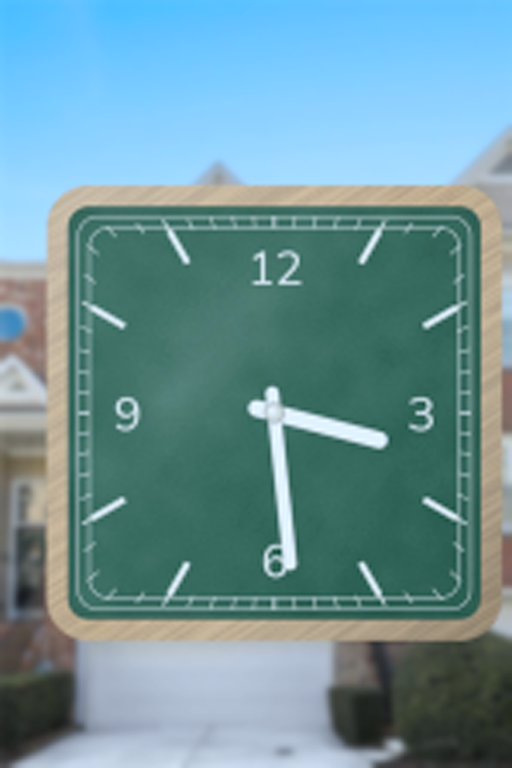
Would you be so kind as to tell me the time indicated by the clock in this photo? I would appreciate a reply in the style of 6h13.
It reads 3h29
